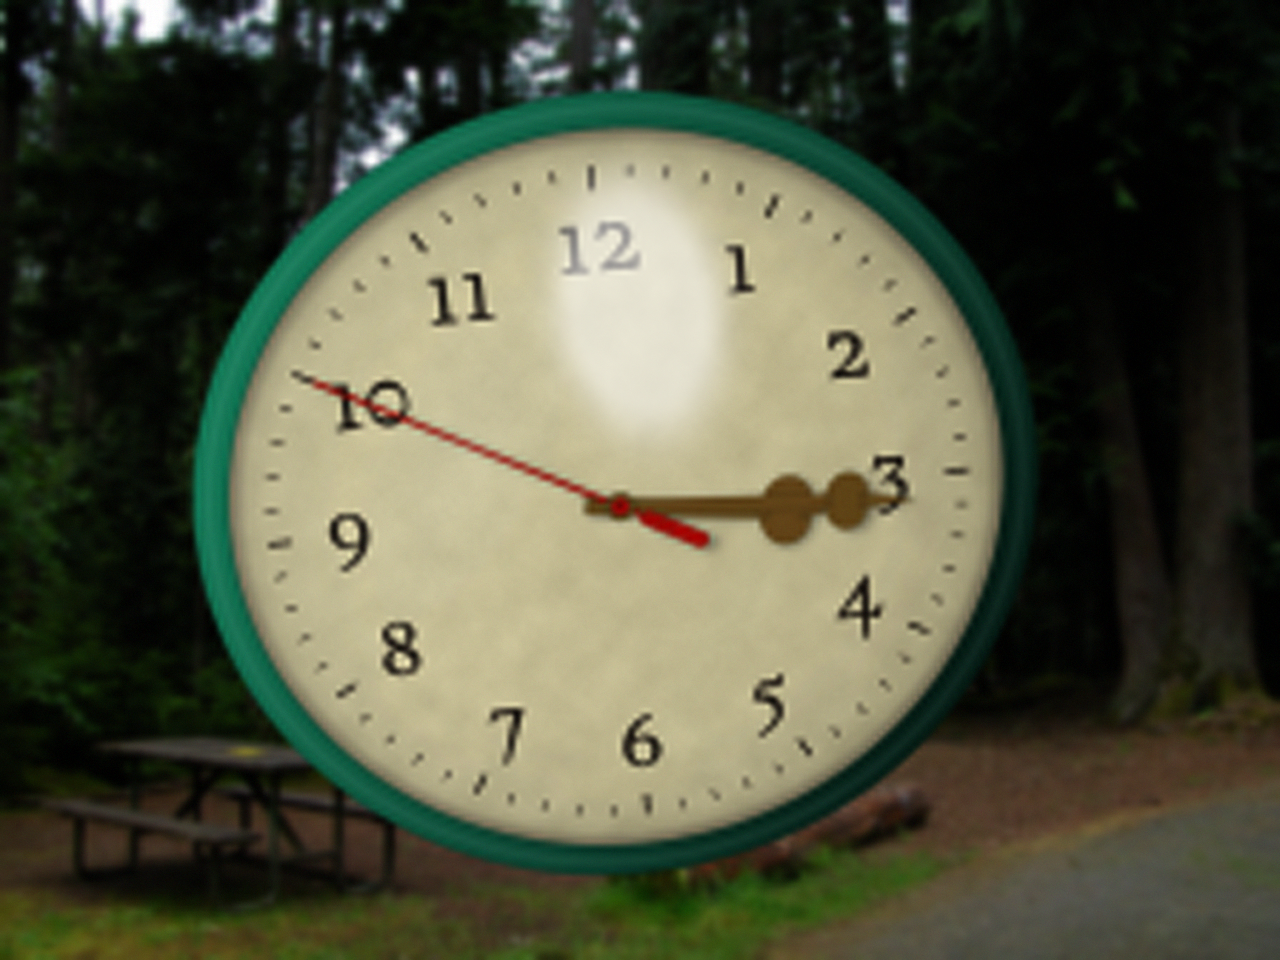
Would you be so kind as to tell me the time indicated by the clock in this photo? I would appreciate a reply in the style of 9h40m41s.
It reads 3h15m50s
